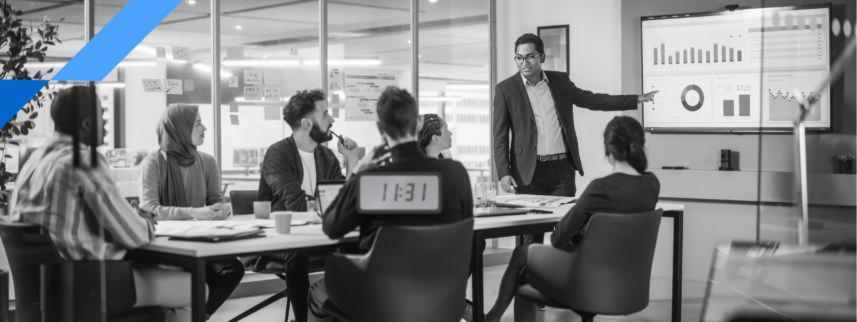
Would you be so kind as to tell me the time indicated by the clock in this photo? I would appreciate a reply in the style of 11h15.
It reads 11h31
